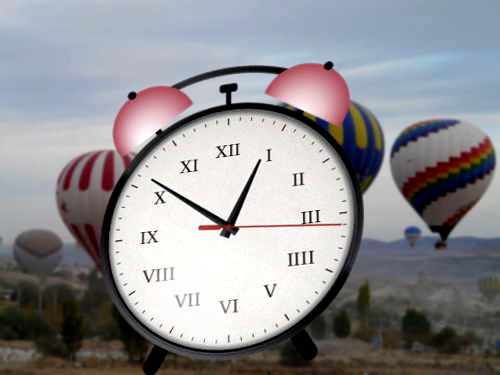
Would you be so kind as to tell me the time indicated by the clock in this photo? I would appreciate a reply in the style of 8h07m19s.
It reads 12h51m16s
